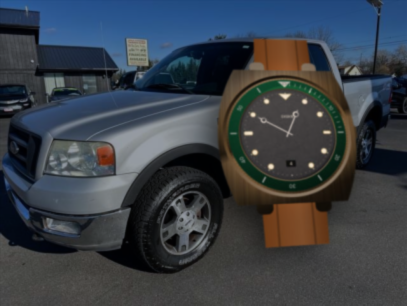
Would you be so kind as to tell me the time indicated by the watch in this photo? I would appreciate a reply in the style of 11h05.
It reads 12h50
